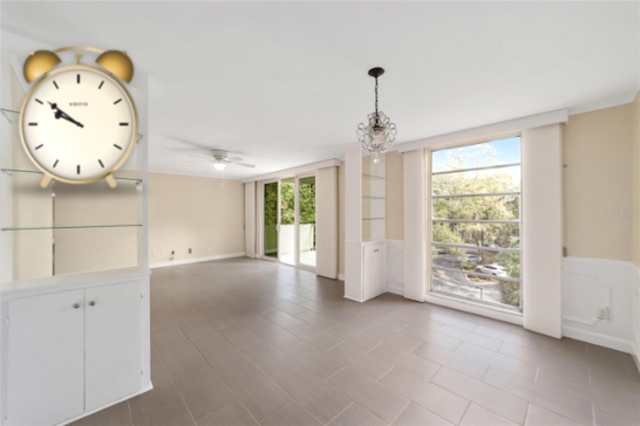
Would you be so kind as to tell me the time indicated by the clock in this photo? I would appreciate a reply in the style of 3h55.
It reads 9h51
